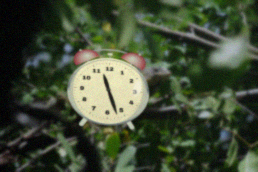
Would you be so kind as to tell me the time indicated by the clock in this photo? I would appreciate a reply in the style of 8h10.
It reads 11h27
